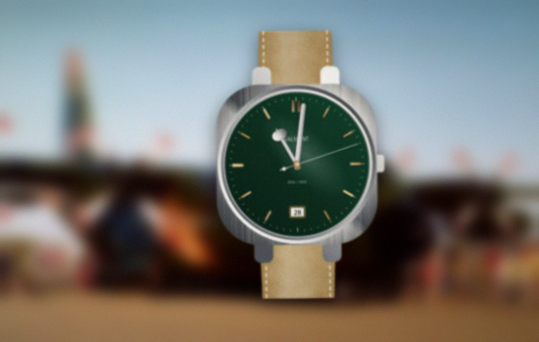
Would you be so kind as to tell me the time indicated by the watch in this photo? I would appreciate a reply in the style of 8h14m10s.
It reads 11h01m12s
